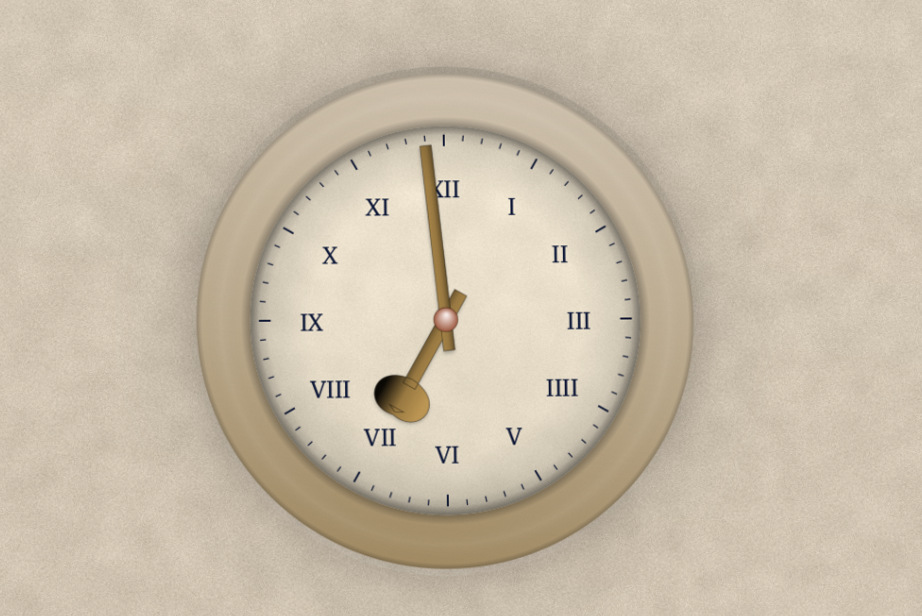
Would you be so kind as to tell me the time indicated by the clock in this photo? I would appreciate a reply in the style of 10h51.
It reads 6h59
